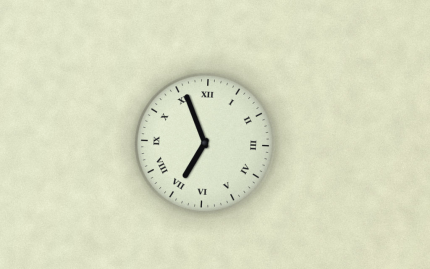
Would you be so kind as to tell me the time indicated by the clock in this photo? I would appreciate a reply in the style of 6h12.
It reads 6h56
